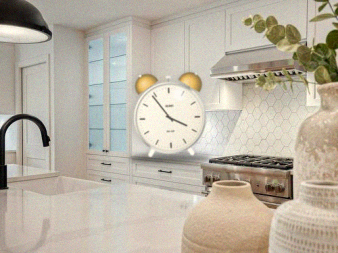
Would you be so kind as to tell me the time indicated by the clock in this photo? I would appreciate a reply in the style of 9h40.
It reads 3h54
